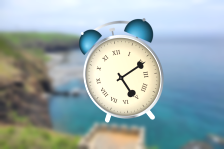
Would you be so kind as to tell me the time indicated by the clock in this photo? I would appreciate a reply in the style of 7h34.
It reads 5h11
